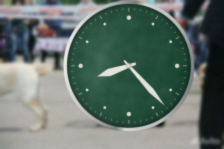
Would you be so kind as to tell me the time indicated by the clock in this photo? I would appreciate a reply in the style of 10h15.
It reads 8h23
